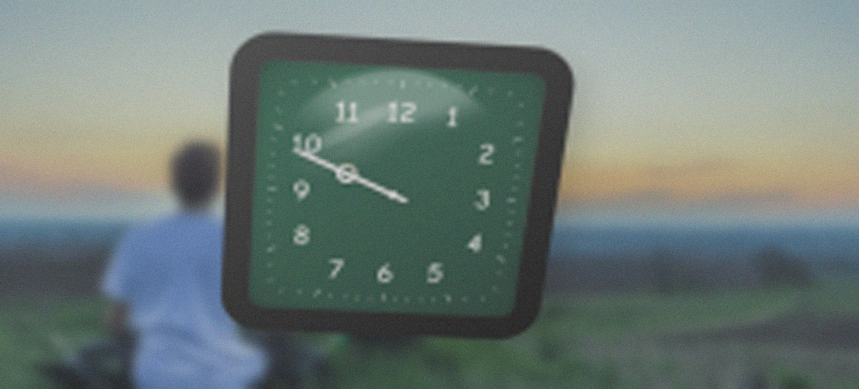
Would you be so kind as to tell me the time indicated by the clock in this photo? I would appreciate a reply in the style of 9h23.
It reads 9h49
